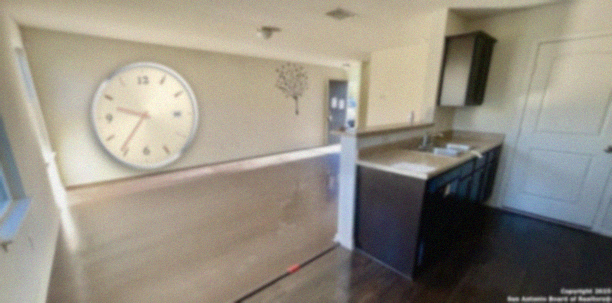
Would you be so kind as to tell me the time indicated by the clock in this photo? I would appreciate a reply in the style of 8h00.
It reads 9h36
